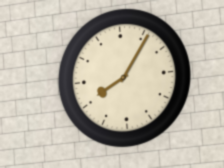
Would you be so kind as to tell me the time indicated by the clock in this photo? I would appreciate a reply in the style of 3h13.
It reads 8h06
